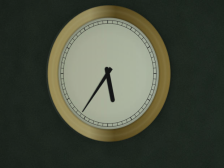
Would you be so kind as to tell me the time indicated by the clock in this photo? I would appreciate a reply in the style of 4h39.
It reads 5h36
